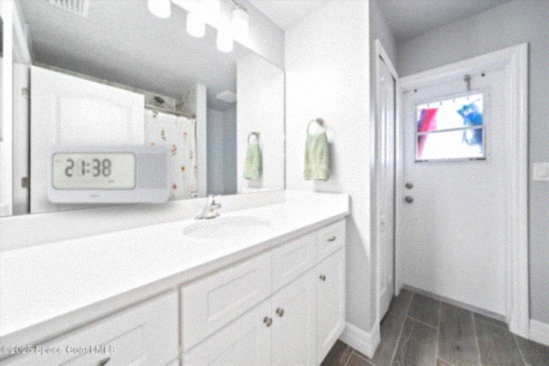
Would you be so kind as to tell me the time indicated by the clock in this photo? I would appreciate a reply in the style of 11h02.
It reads 21h38
